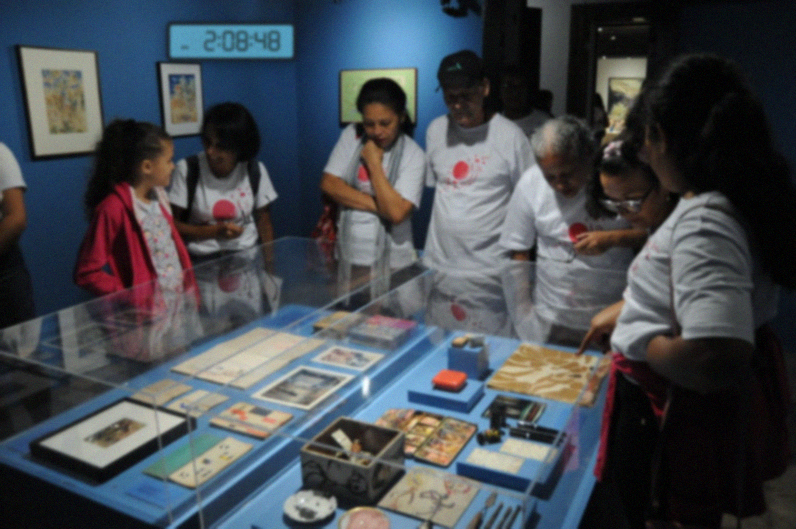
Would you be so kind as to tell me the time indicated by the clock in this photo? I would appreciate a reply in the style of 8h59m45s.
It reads 2h08m48s
